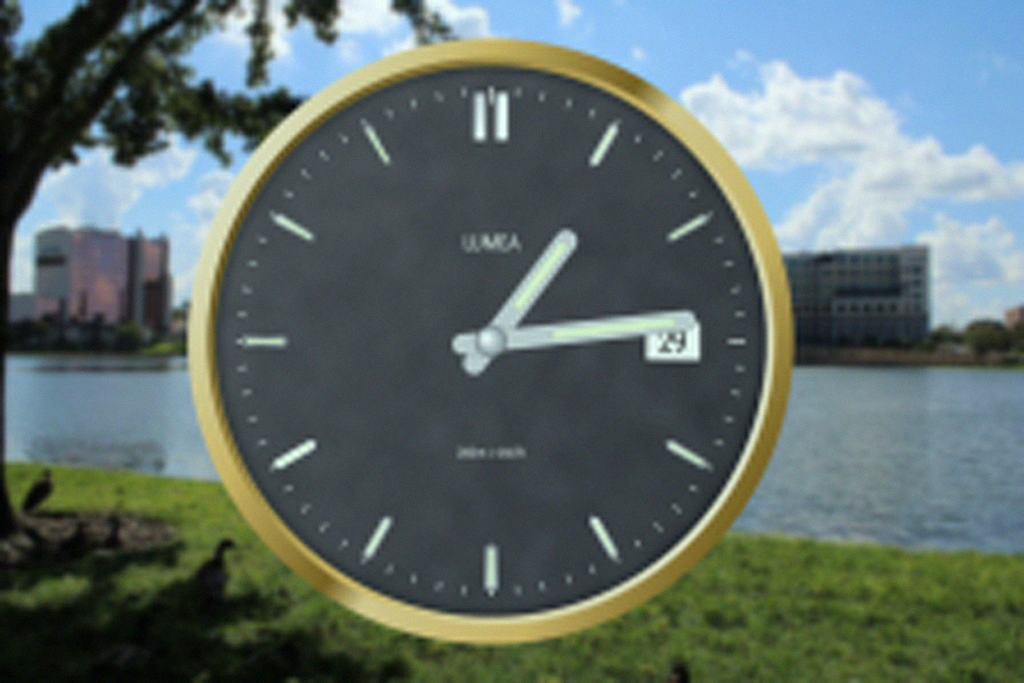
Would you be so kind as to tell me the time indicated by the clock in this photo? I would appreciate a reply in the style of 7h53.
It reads 1h14
